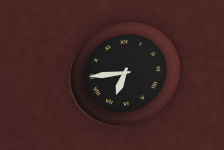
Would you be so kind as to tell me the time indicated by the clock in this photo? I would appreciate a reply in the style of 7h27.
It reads 6h45
